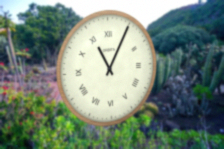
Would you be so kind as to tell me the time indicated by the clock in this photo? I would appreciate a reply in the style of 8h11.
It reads 11h05
